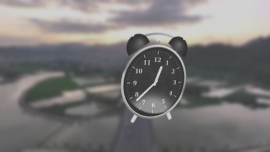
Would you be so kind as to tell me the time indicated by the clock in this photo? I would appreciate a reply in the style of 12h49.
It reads 12h38
